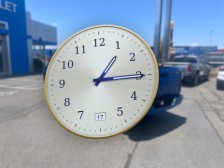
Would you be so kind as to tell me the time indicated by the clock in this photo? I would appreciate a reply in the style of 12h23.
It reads 1h15
